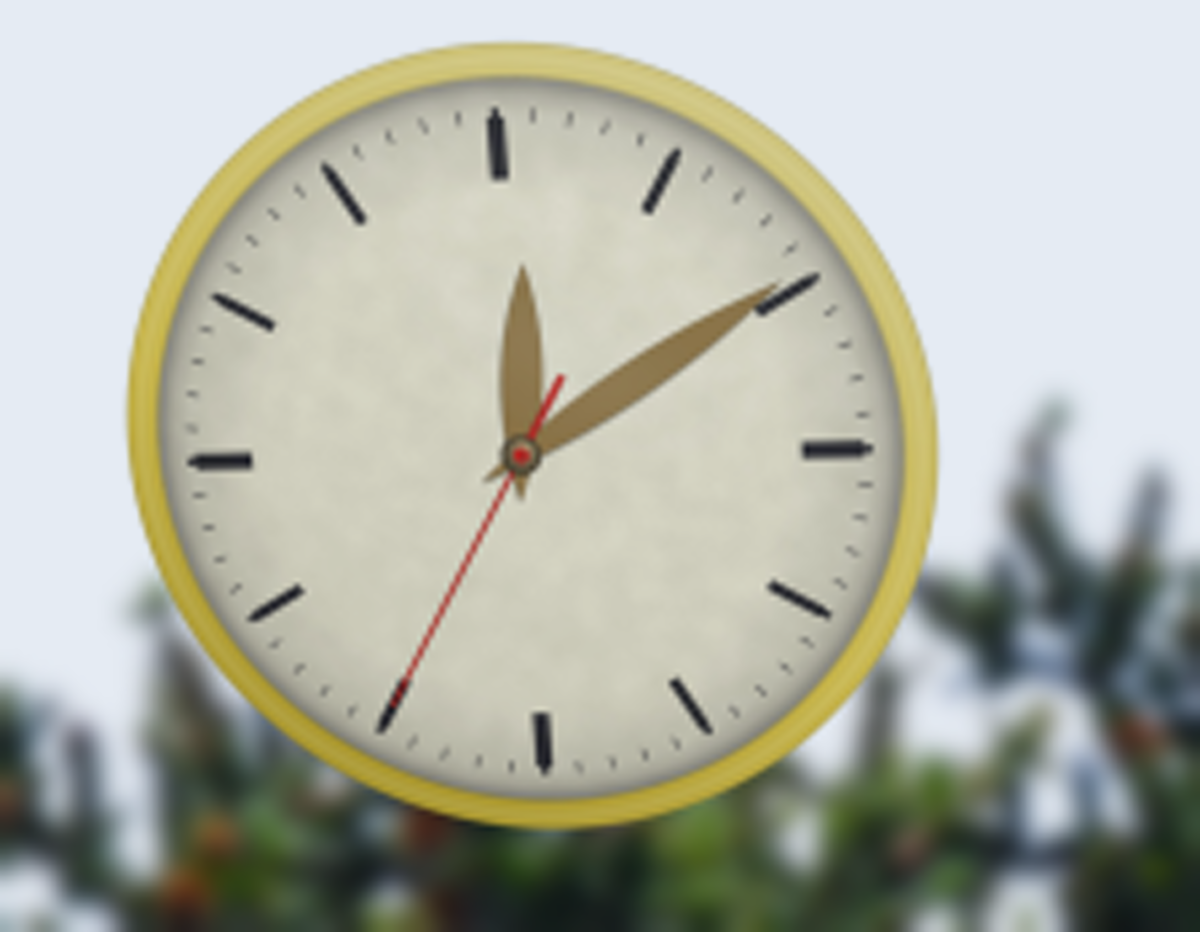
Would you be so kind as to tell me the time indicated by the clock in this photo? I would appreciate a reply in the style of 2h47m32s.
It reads 12h09m35s
